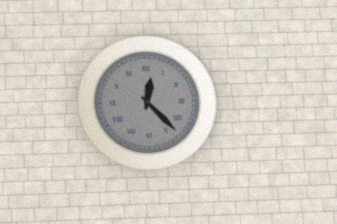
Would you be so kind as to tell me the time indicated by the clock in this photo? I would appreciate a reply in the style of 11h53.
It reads 12h23
